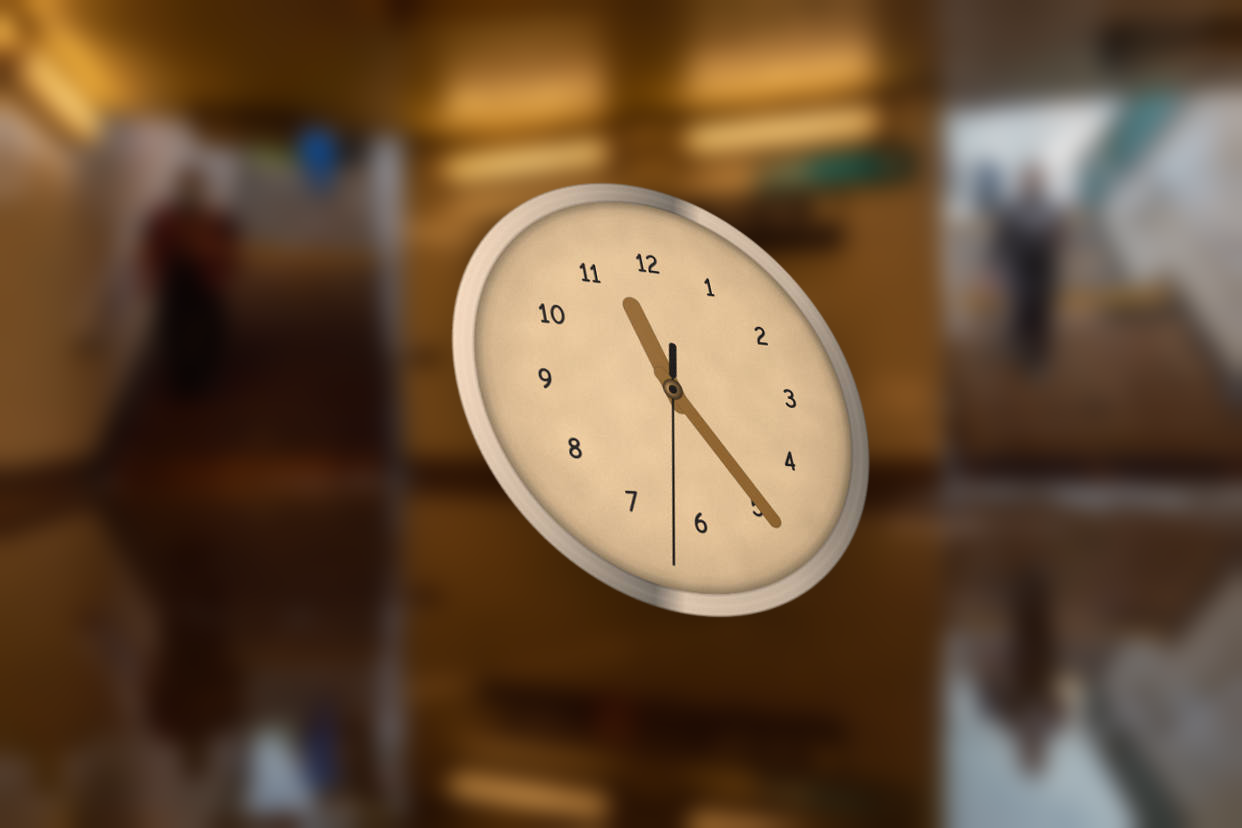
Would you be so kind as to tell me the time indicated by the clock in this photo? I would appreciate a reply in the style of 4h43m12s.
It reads 11h24m32s
